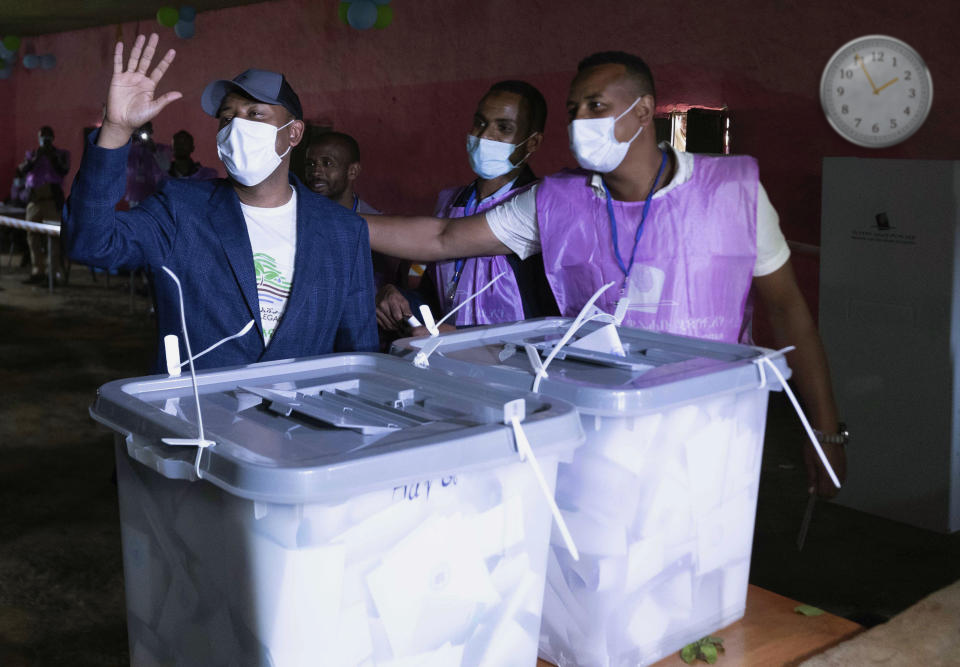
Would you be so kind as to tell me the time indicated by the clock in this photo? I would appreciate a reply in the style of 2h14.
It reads 1h55
